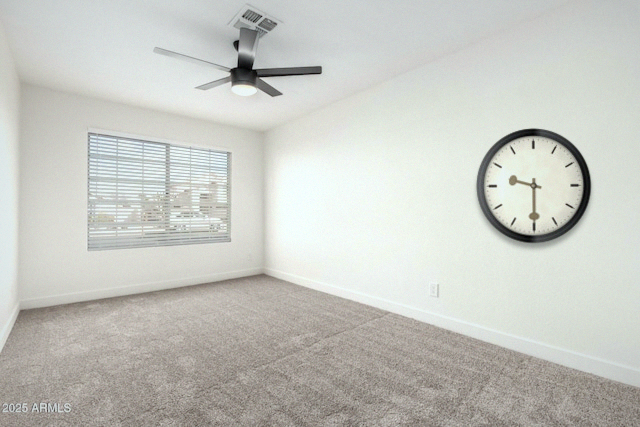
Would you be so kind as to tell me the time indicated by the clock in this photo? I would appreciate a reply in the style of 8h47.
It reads 9h30
